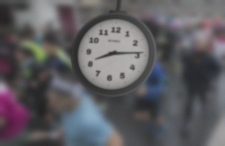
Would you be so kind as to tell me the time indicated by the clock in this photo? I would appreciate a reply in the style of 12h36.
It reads 8h14
